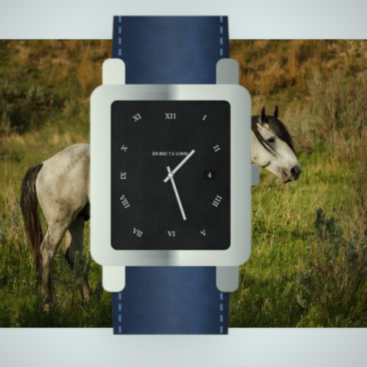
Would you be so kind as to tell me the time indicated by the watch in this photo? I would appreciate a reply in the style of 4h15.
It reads 1h27
